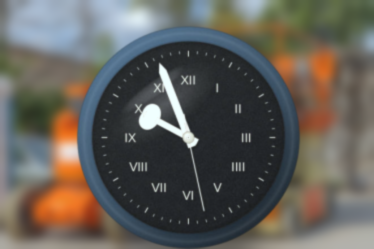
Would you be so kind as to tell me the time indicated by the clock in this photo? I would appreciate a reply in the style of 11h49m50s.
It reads 9h56m28s
